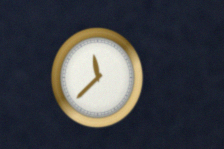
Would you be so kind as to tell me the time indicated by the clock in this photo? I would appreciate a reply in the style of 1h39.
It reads 11h38
